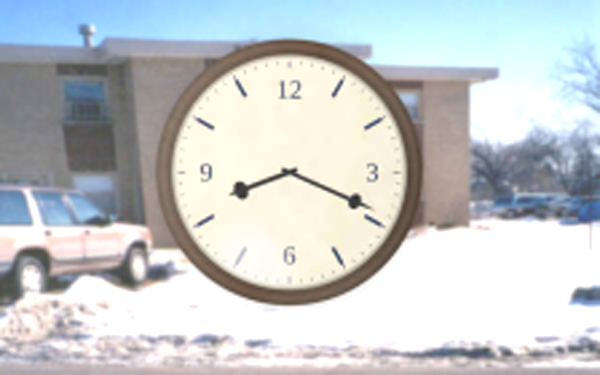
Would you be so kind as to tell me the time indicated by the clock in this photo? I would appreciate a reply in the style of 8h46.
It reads 8h19
